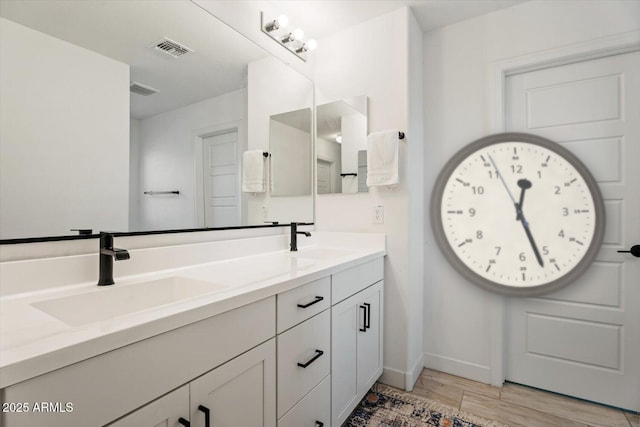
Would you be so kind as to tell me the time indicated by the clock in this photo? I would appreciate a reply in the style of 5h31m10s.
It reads 12h26m56s
